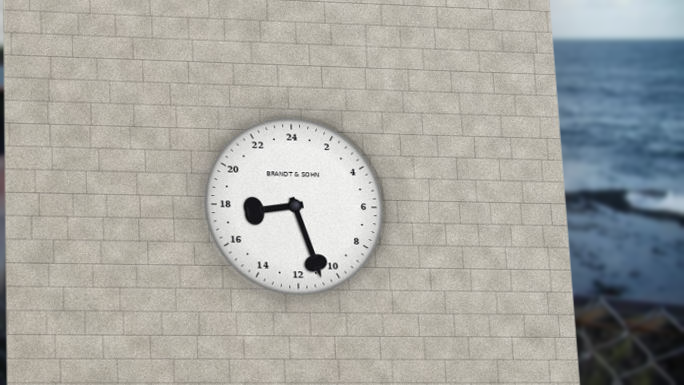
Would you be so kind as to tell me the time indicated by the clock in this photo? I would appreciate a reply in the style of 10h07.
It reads 17h27
